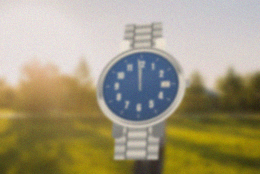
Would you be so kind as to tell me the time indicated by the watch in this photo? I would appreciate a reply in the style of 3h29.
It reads 11h59
